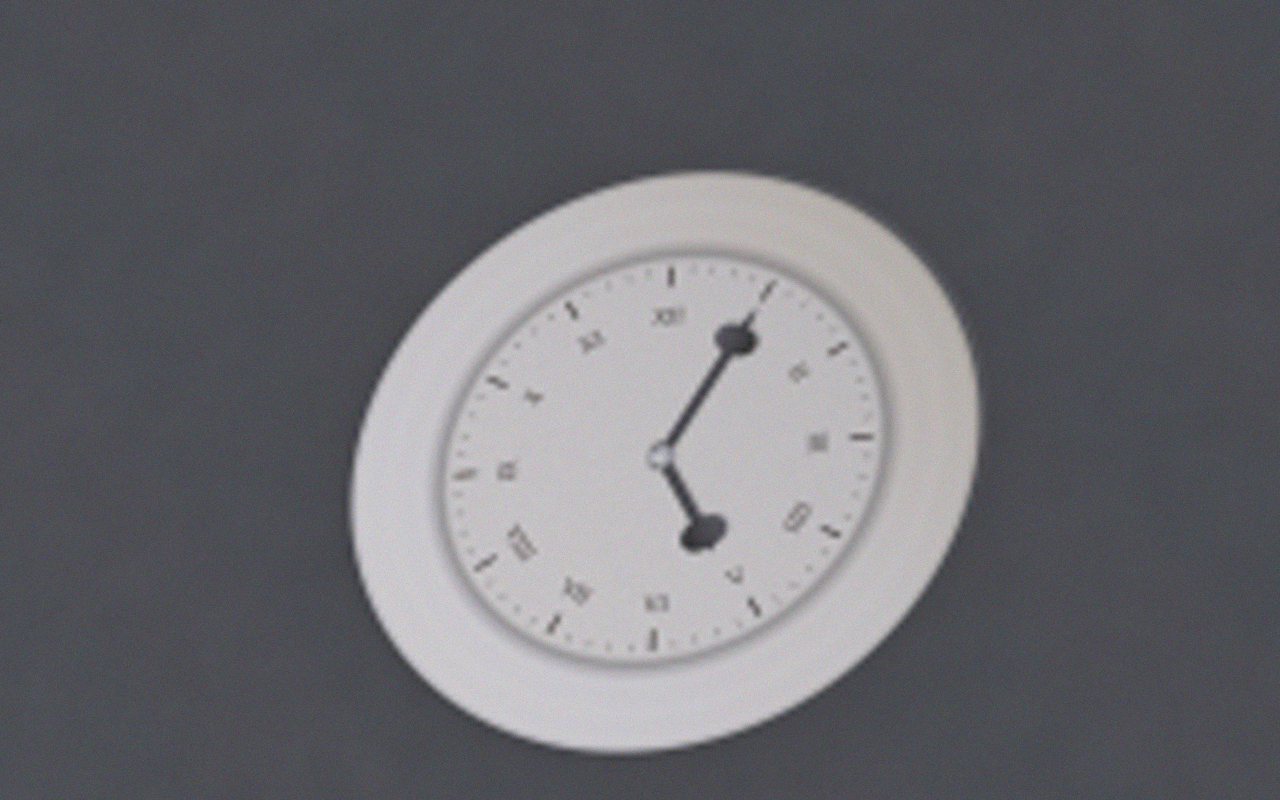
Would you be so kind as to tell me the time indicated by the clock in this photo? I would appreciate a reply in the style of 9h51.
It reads 5h05
